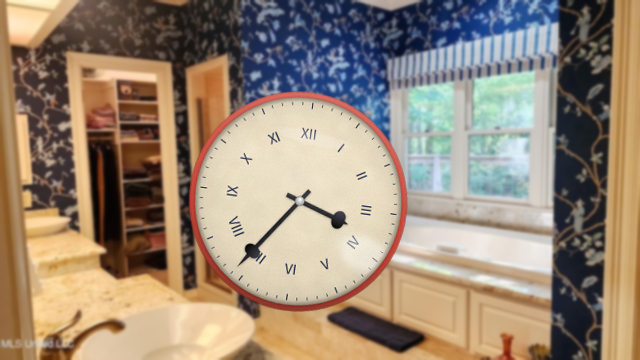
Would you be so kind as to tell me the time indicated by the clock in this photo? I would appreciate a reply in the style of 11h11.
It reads 3h36
